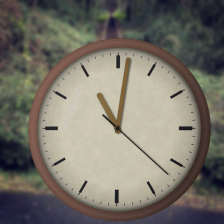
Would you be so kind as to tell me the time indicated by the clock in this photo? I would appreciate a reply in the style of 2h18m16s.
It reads 11h01m22s
